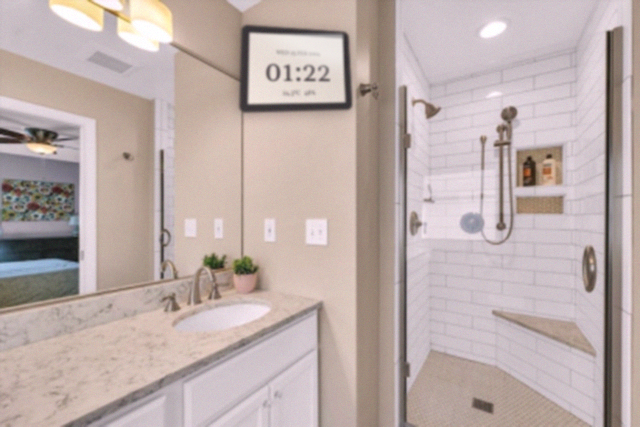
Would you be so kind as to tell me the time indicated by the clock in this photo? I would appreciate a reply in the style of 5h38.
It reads 1h22
